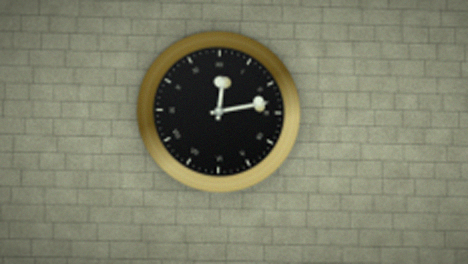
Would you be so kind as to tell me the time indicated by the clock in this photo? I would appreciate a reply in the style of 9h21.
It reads 12h13
